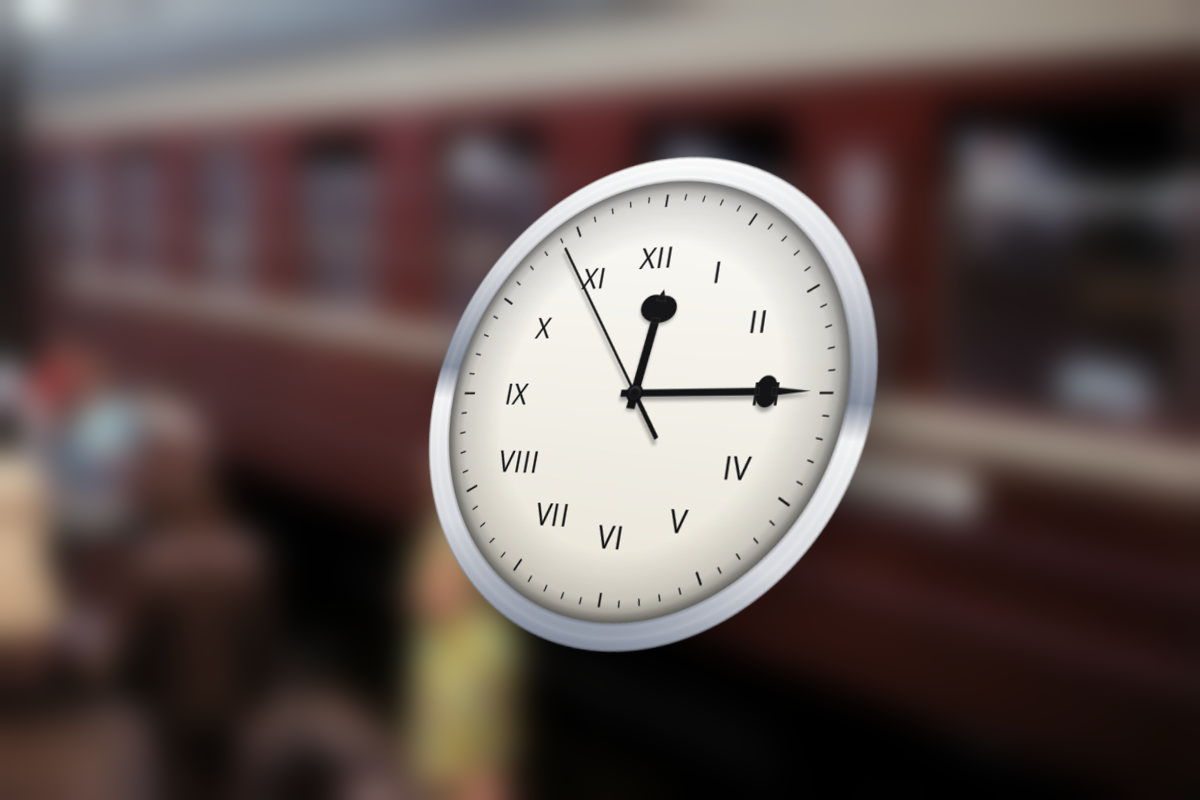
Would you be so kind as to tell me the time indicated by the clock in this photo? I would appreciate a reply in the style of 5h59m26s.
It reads 12h14m54s
